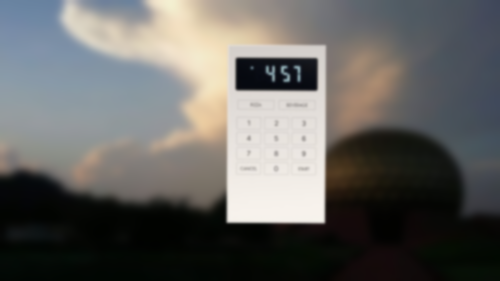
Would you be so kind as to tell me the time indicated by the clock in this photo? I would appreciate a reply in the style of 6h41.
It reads 4h57
